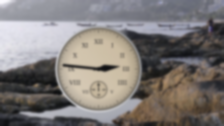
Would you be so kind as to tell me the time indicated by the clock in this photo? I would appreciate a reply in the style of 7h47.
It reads 2h46
